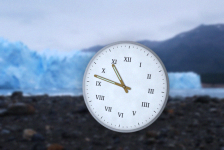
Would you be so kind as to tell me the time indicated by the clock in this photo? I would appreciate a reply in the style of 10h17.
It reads 10h47
